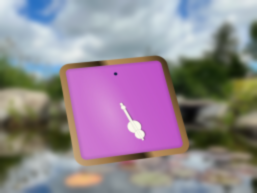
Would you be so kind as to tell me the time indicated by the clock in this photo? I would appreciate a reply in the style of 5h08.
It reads 5h27
